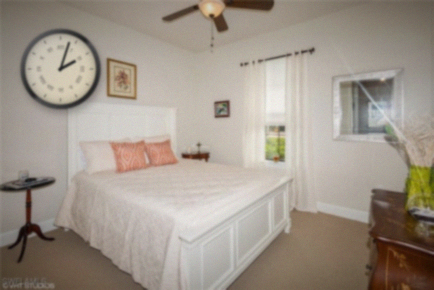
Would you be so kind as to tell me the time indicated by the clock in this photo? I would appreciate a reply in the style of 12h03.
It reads 2h03
